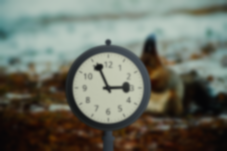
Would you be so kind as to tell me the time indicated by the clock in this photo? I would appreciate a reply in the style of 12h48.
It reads 2h56
